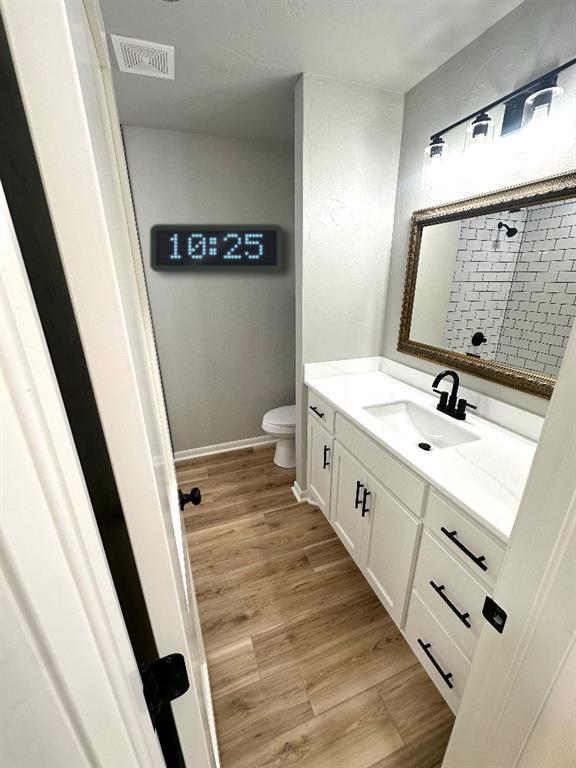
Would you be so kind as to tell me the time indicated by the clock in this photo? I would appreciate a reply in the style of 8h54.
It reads 10h25
